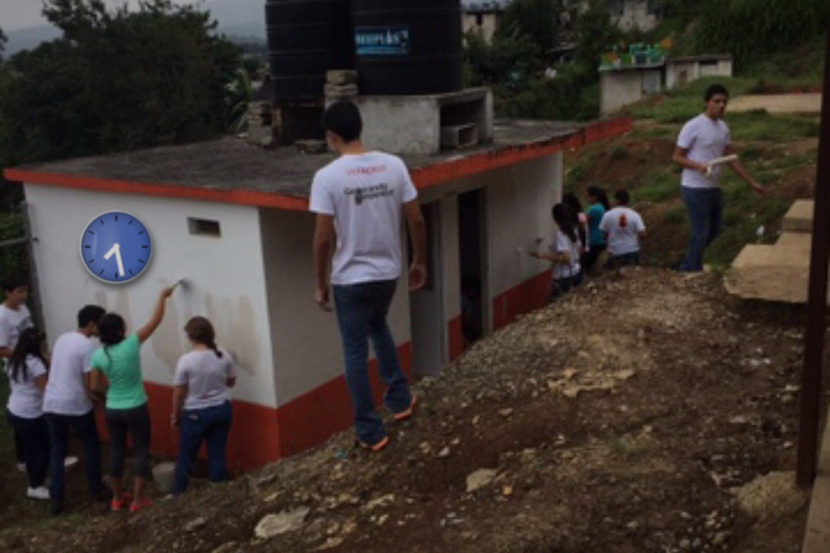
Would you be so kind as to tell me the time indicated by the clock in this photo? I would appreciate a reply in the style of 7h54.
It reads 7h28
